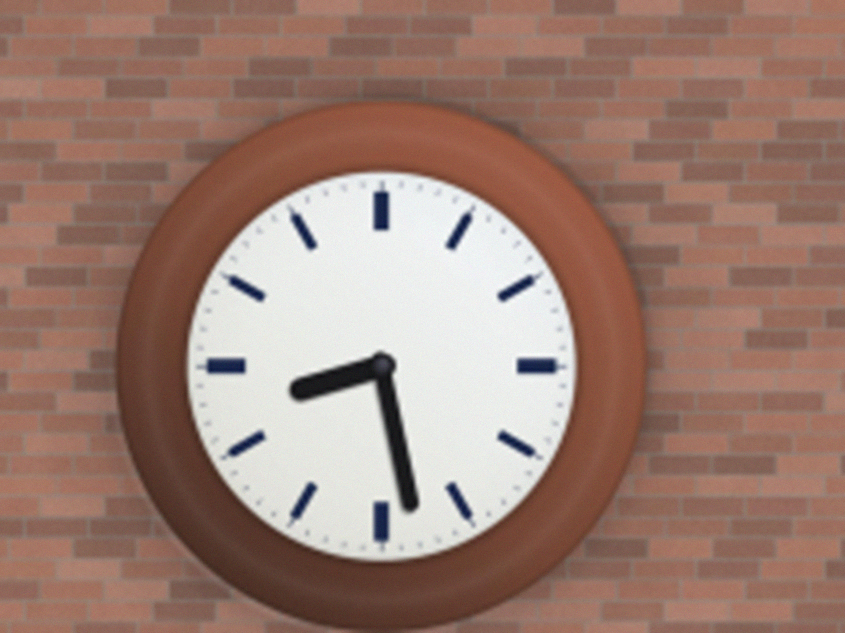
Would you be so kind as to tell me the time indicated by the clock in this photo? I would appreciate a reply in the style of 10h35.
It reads 8h28
